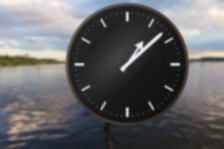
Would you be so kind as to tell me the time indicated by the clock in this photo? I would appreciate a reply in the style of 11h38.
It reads 1h08
